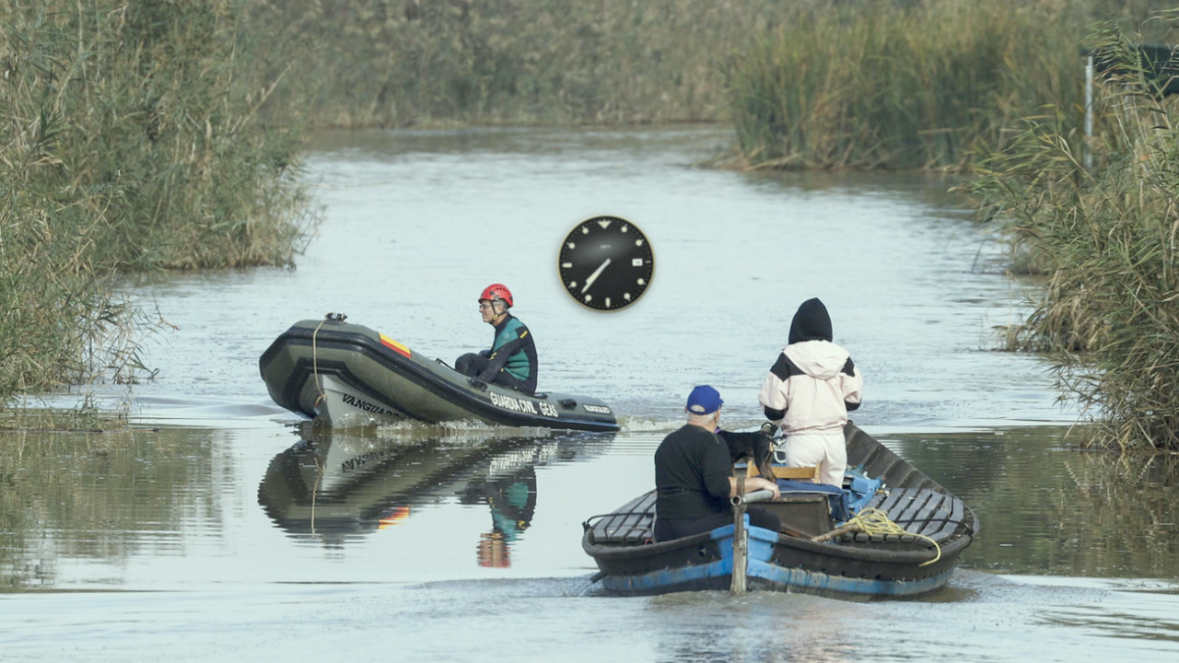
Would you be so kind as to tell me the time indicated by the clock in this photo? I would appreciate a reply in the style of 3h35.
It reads 7h37
